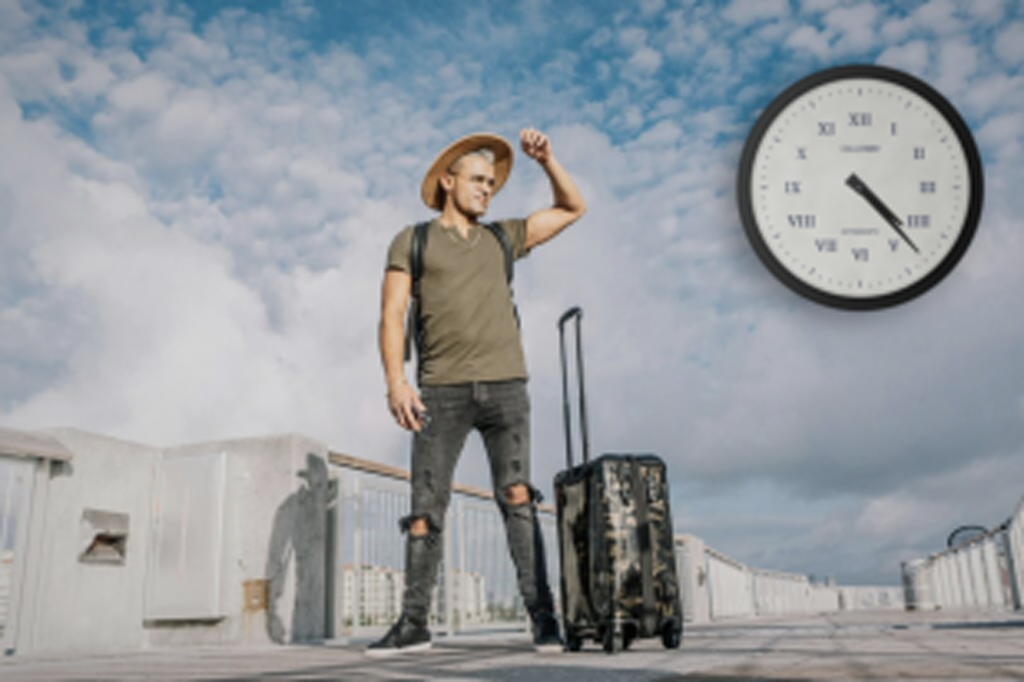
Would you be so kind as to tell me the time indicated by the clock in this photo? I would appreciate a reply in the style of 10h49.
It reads 4h23
